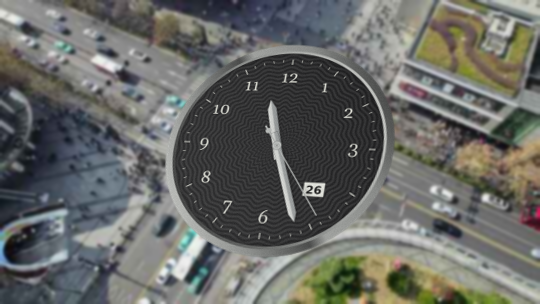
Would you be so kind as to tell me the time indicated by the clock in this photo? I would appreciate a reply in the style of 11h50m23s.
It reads 11h26m24s
